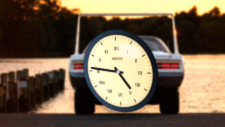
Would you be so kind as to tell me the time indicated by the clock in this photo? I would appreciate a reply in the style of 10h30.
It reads 4h46
